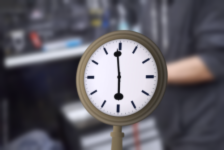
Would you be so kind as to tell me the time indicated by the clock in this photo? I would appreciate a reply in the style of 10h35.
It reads 5h59
